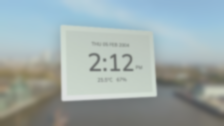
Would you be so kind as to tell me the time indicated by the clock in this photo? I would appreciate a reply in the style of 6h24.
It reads 2h12
